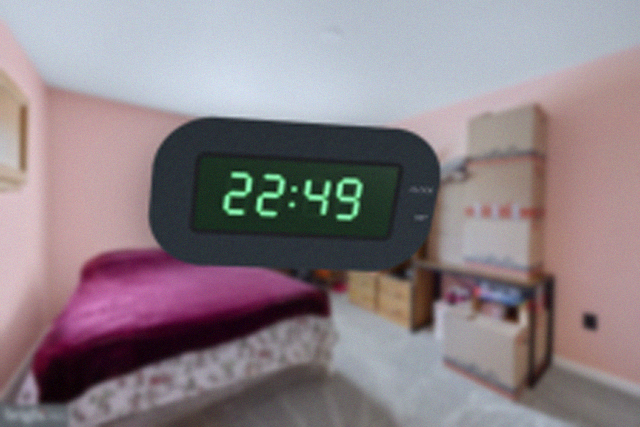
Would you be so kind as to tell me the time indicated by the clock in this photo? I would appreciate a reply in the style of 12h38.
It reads 22h49
